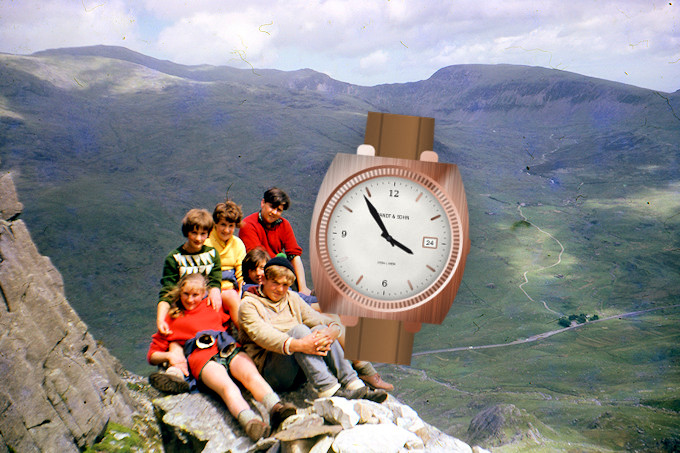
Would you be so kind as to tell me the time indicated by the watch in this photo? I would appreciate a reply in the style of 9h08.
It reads 3h54
